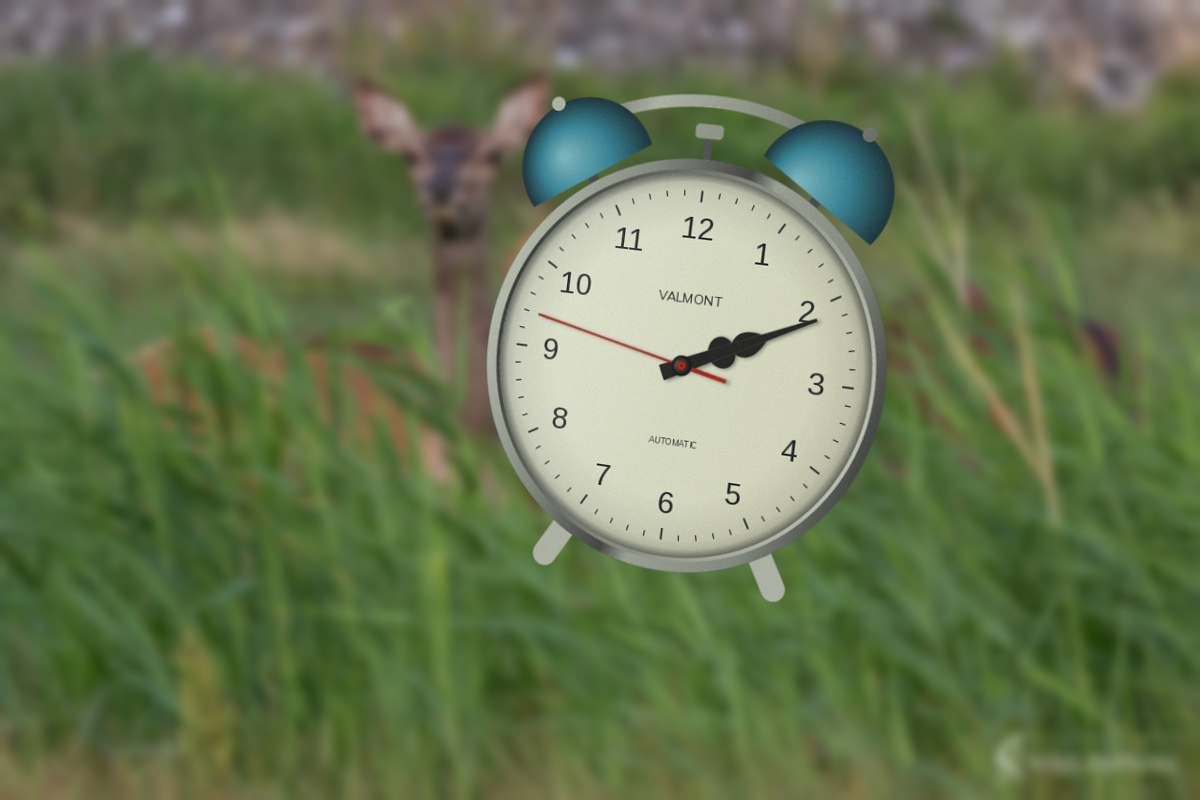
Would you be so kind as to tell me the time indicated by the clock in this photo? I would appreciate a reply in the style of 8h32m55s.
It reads 2h10m47s
